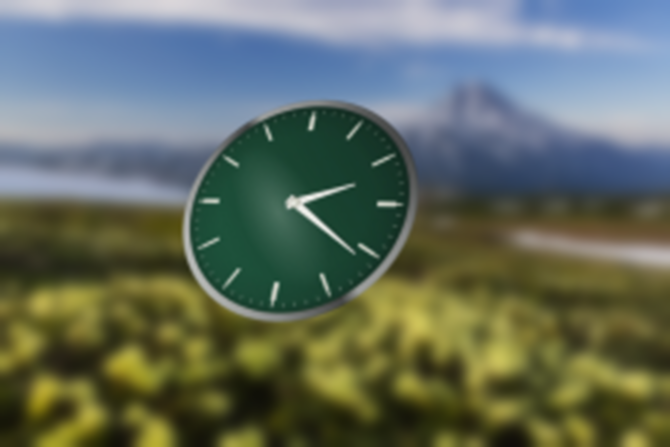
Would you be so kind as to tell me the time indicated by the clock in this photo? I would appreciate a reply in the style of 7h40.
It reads 2h21
